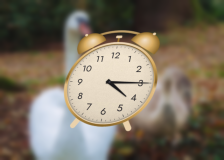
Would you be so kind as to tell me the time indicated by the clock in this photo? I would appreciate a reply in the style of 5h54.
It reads 4h15
